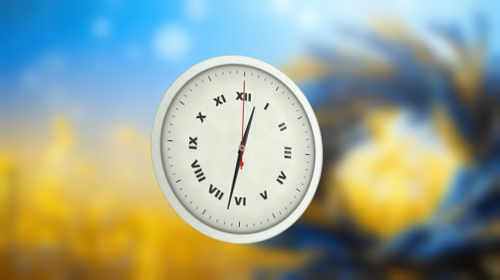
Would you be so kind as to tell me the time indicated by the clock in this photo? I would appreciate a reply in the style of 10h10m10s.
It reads 12h32m00s
